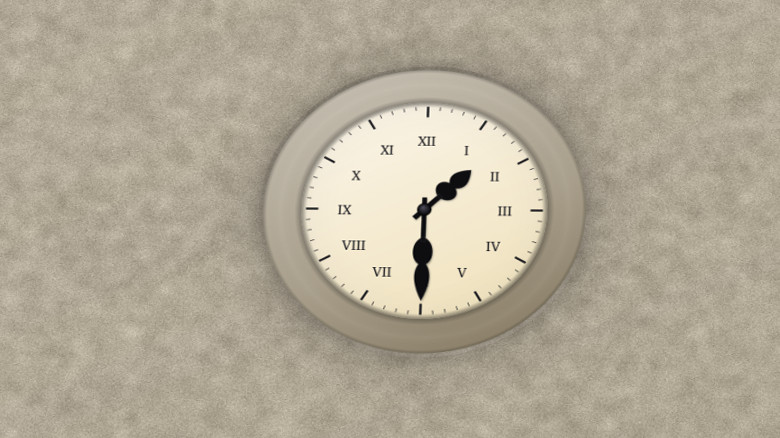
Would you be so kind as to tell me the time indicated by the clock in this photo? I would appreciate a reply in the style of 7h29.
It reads 1h30
